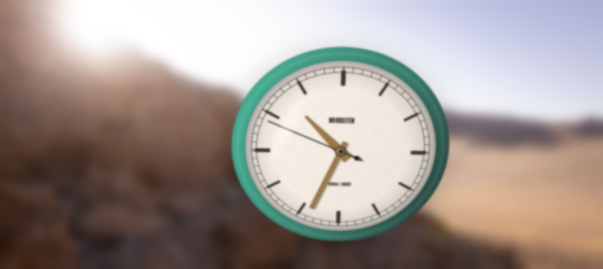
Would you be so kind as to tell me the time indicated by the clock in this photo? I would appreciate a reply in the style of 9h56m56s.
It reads 10h33m49s
